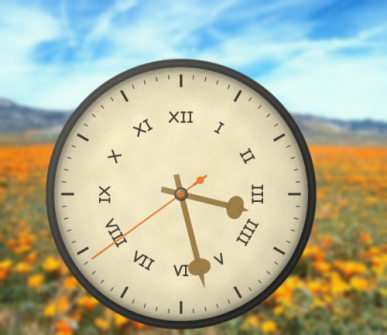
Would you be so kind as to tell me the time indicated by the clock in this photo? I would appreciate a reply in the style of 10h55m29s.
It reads 3h27m39s
